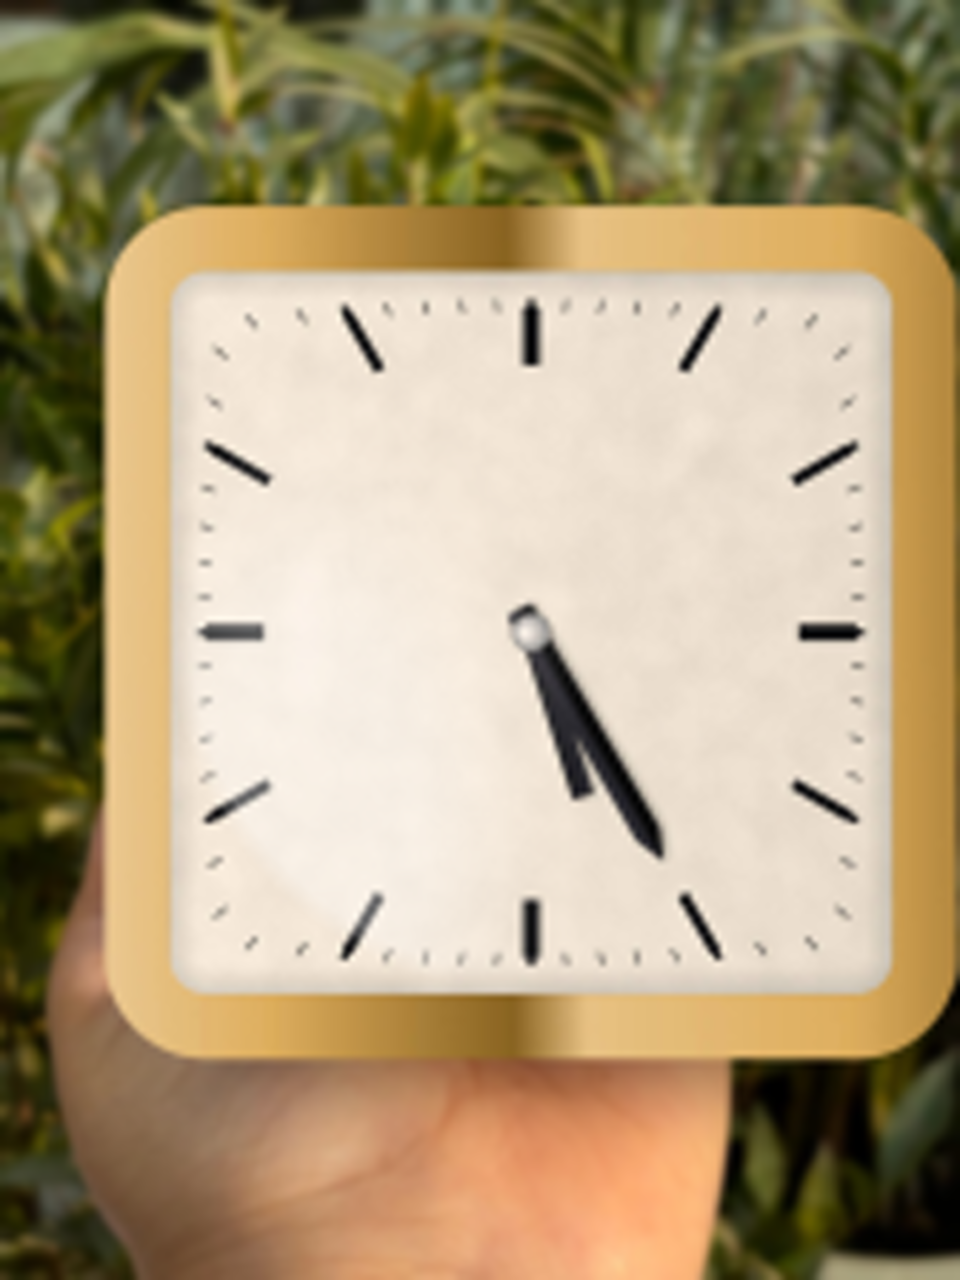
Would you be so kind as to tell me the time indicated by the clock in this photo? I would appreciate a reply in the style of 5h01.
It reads 5h25
